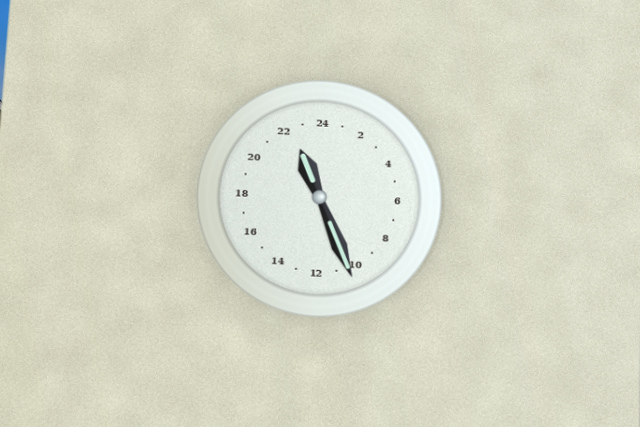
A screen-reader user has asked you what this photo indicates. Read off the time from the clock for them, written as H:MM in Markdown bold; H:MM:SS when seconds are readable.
**22:26**
